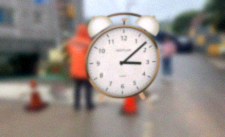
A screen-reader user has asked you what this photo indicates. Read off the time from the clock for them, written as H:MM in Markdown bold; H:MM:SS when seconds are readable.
**3:08**
